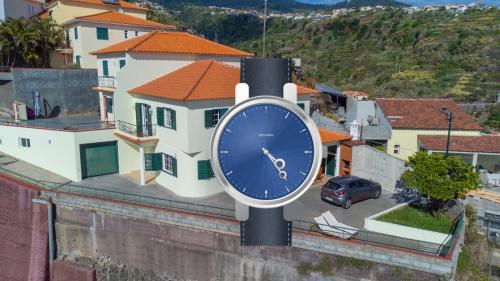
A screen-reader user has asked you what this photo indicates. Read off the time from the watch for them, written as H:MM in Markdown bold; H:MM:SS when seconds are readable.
**4:24**
